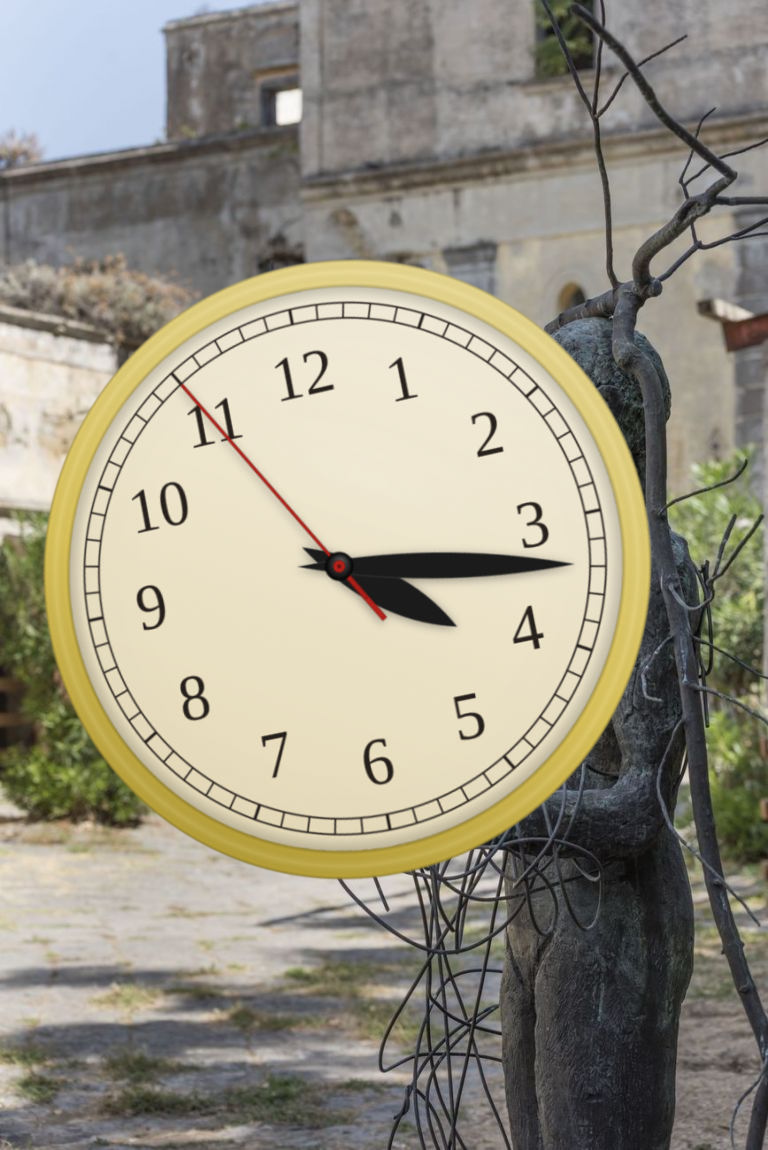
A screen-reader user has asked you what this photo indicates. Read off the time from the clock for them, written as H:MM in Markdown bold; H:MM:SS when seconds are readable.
**4:16:55**
